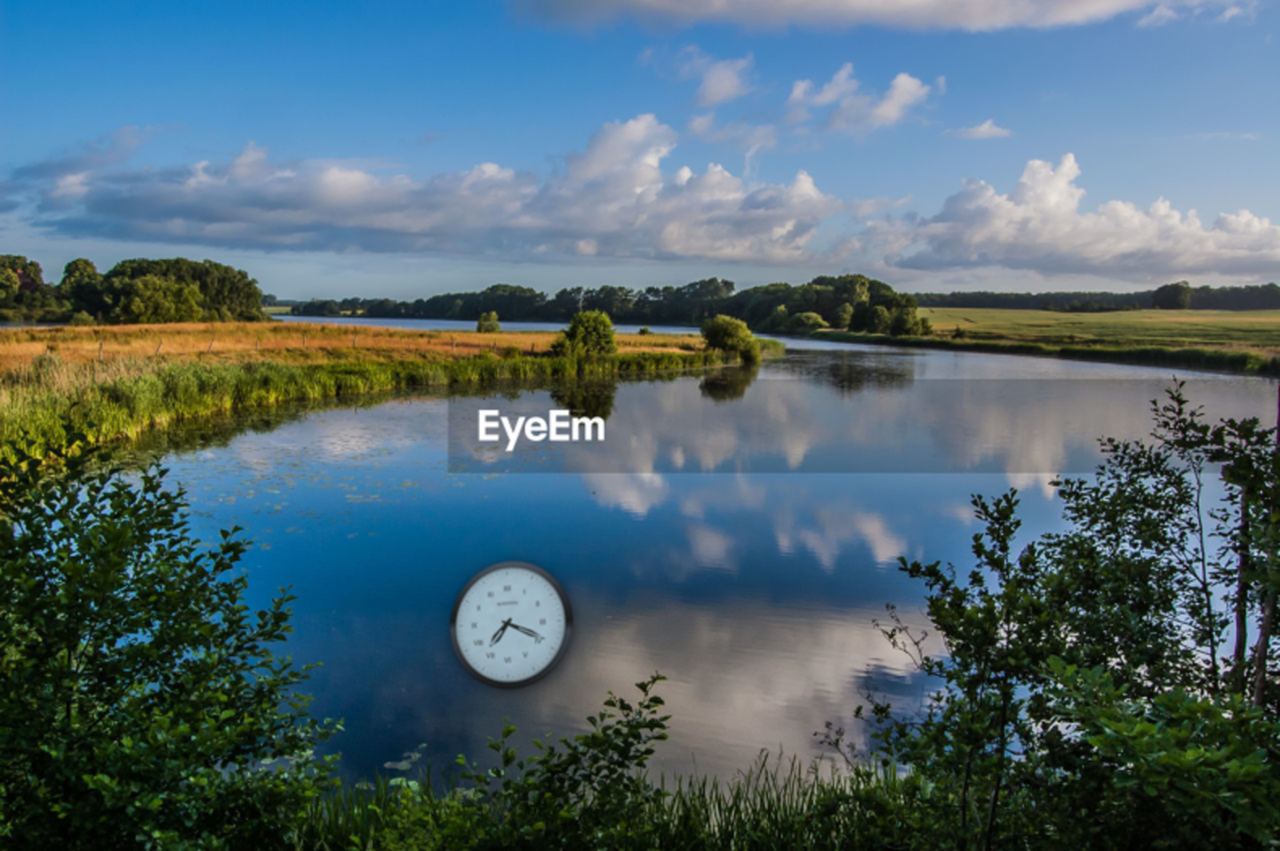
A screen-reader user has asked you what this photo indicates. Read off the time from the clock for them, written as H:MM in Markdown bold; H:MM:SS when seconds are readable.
**7:19**
